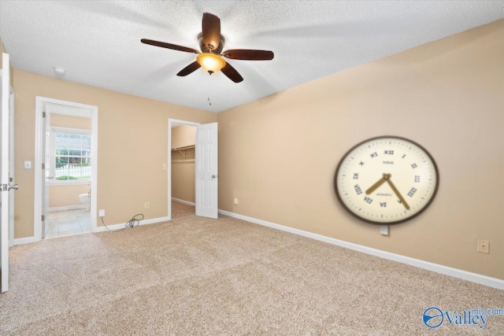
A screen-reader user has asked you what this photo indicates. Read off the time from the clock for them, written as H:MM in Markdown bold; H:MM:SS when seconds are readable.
**7:24**
